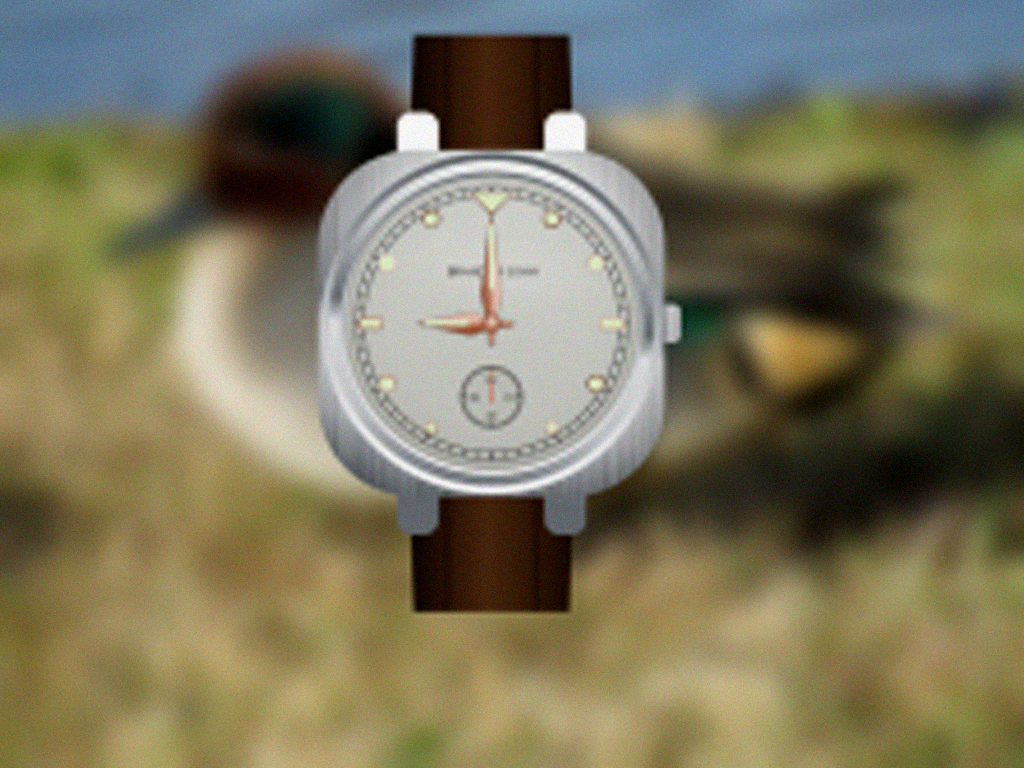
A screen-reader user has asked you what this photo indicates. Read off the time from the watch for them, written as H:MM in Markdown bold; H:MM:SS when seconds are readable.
**9:00**
